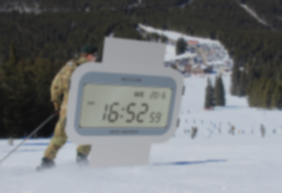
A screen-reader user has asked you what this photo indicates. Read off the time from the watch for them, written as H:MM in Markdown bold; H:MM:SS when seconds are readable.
**16:52**
